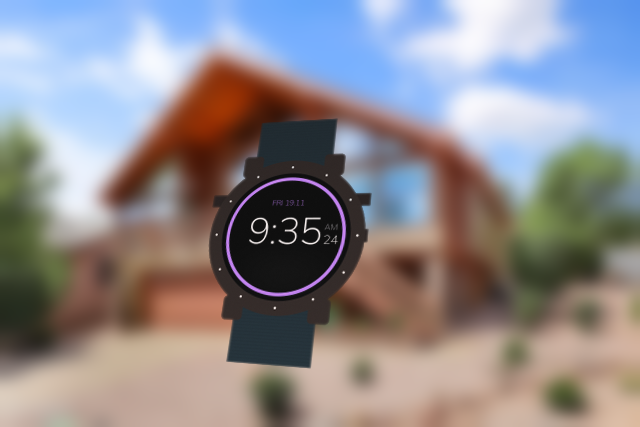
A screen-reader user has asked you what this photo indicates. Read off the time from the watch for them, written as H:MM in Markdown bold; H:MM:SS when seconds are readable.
**9:35:24**
